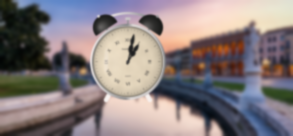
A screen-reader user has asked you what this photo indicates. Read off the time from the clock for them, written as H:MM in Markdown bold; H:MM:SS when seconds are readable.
**1:02**
